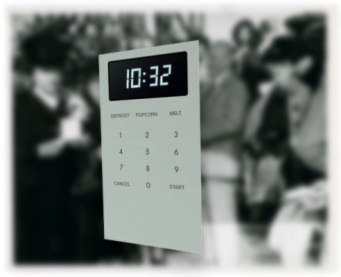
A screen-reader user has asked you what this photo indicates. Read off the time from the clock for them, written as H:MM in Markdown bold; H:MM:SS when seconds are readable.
**10:32**
